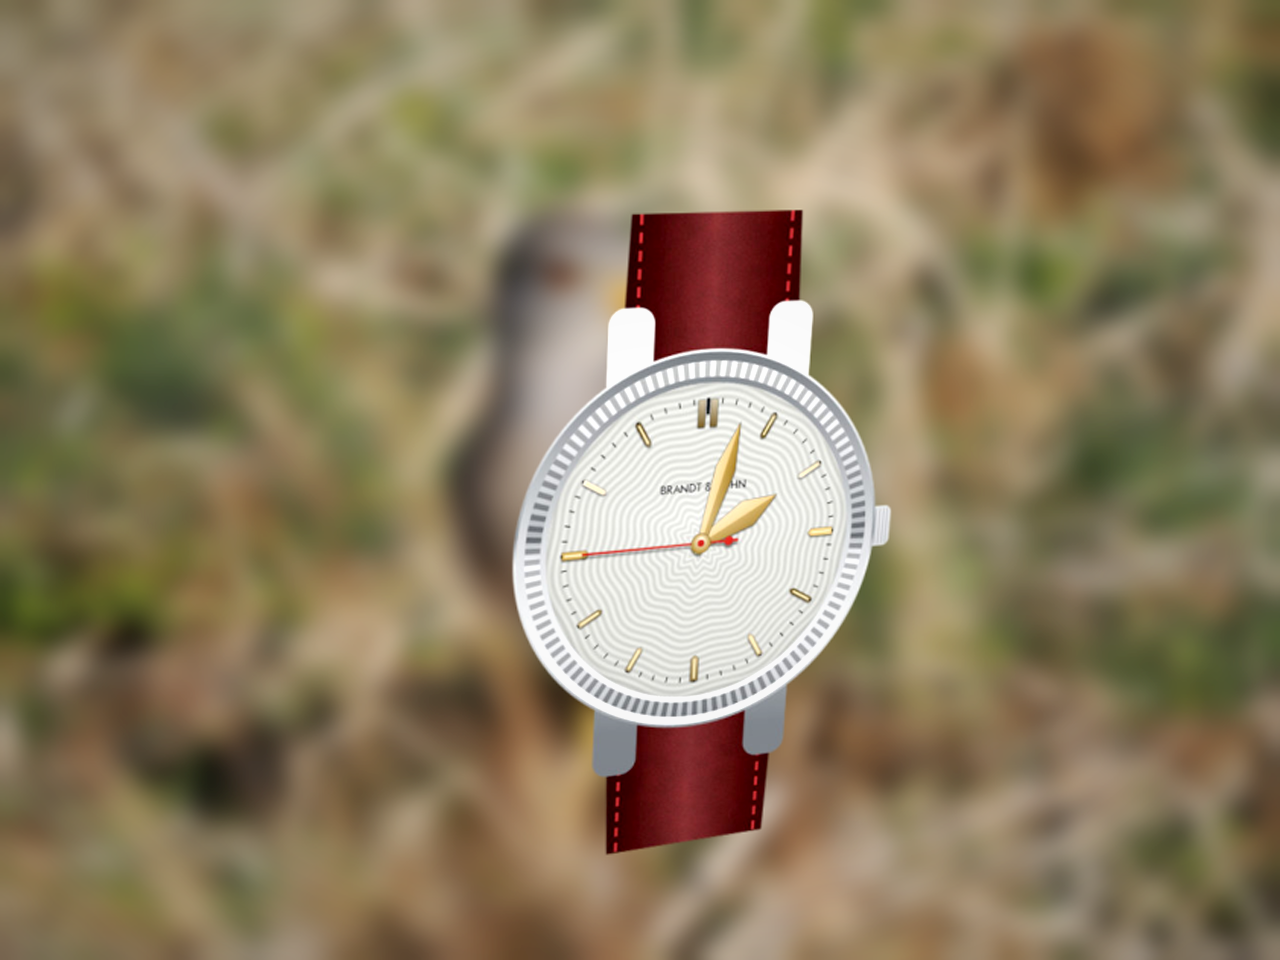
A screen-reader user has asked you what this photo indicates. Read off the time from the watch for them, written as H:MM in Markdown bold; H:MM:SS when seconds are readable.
**2:02:45**
